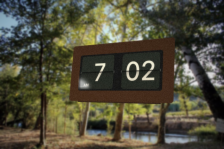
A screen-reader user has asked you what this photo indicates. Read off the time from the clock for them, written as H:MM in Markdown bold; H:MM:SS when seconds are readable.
**7:02**
